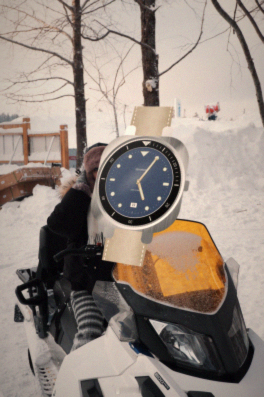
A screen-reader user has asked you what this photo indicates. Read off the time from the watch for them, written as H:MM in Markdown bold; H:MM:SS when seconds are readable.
**5:05**
